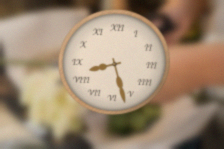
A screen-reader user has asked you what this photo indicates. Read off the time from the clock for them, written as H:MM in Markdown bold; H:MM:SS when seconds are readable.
**8:27**
